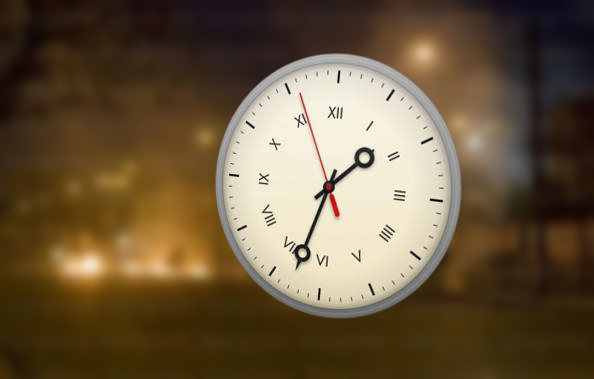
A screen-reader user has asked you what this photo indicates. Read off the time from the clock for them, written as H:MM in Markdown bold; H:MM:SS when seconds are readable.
**1:32:56**
